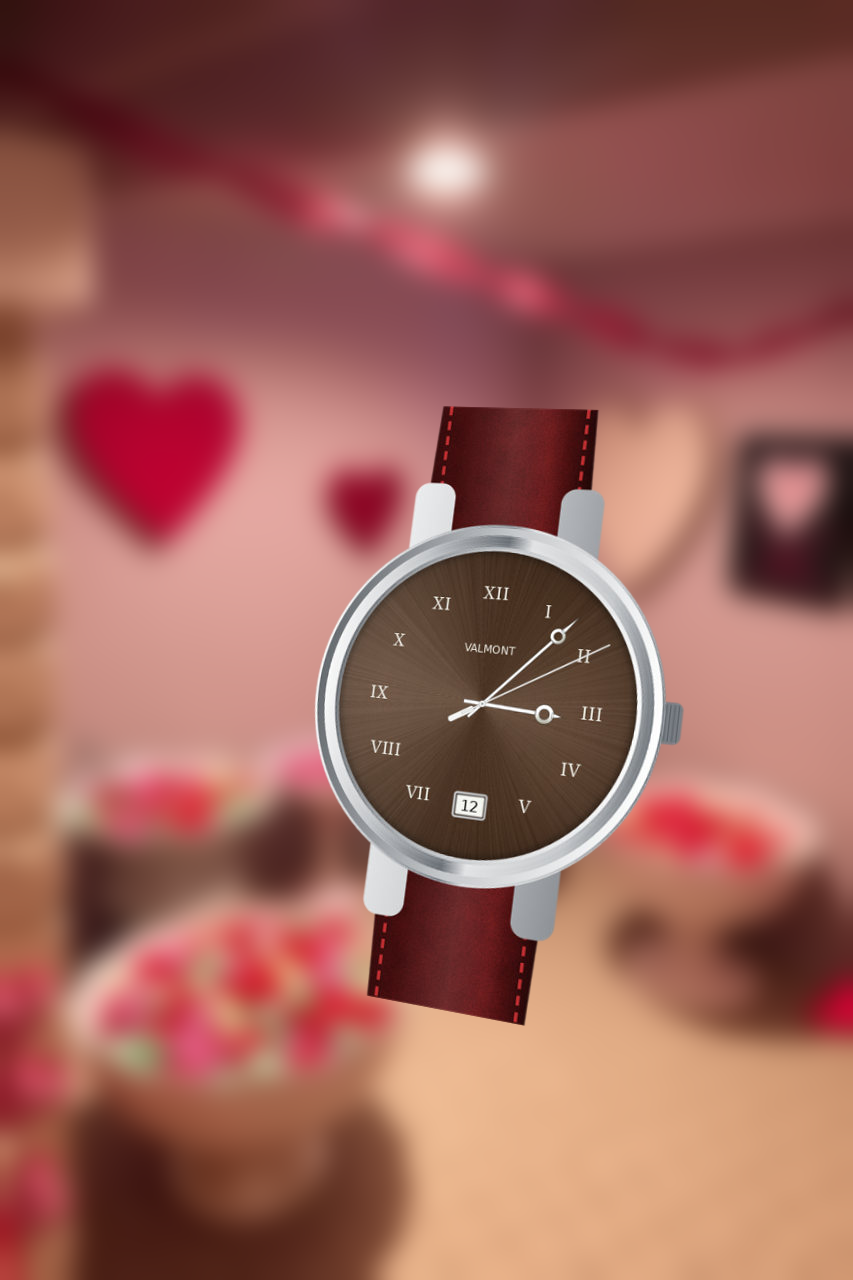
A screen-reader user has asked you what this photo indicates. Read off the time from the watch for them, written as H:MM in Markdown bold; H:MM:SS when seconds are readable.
**3:07:10**
